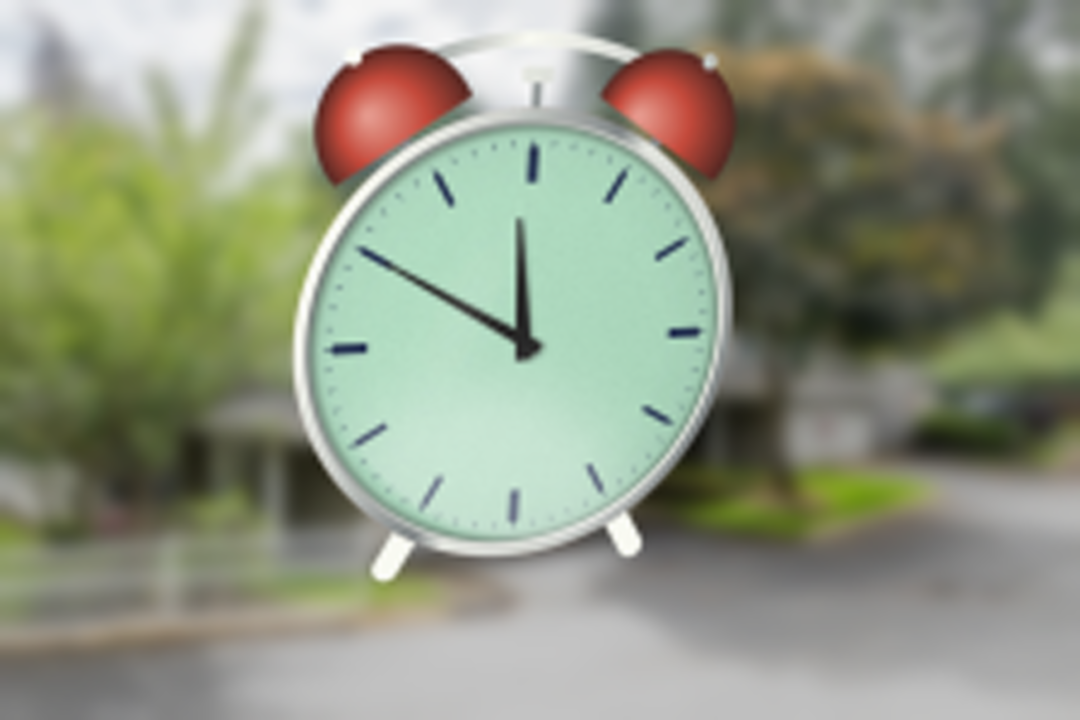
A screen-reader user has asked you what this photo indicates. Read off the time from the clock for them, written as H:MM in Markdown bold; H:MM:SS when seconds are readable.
**11:50**
